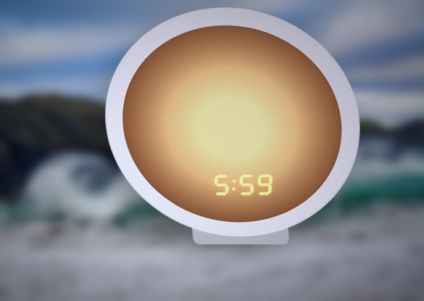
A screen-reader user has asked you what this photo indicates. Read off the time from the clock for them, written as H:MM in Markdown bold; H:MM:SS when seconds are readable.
**5:59**
